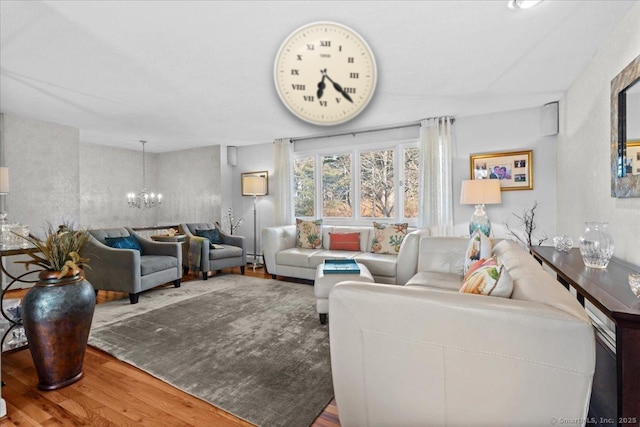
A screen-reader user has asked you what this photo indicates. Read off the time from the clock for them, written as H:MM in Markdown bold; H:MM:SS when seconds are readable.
**6:22**
